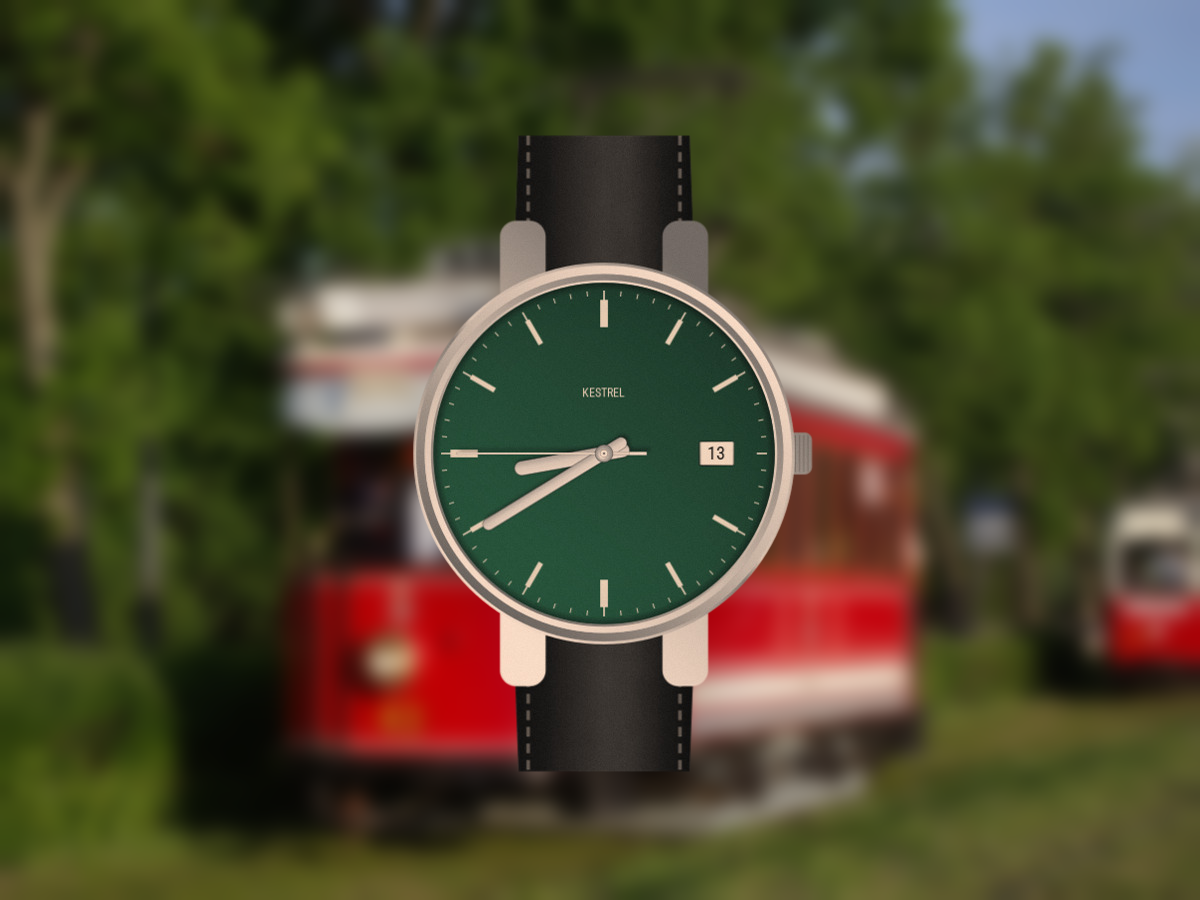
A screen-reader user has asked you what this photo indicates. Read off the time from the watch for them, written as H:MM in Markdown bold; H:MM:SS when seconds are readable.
**8:39:45**
